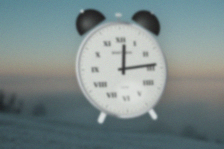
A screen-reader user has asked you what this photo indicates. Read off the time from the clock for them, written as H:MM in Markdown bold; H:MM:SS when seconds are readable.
**12:14**
